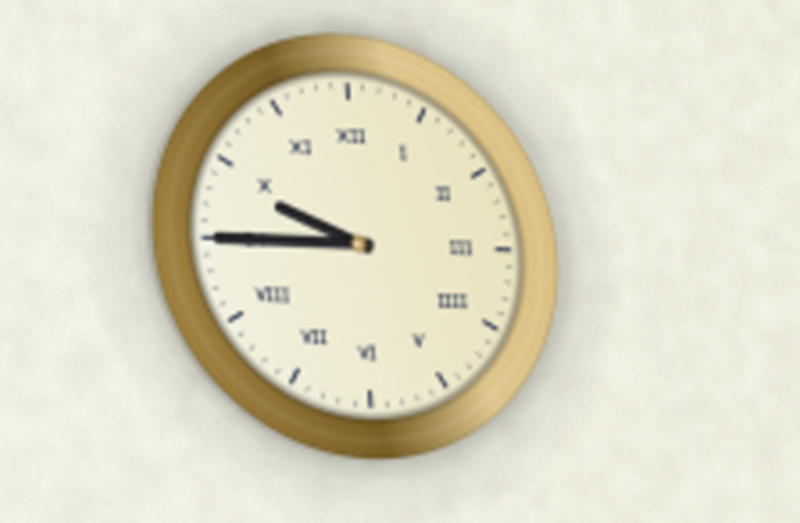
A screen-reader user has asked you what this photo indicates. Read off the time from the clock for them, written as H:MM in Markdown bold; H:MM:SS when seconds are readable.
**9:45**
